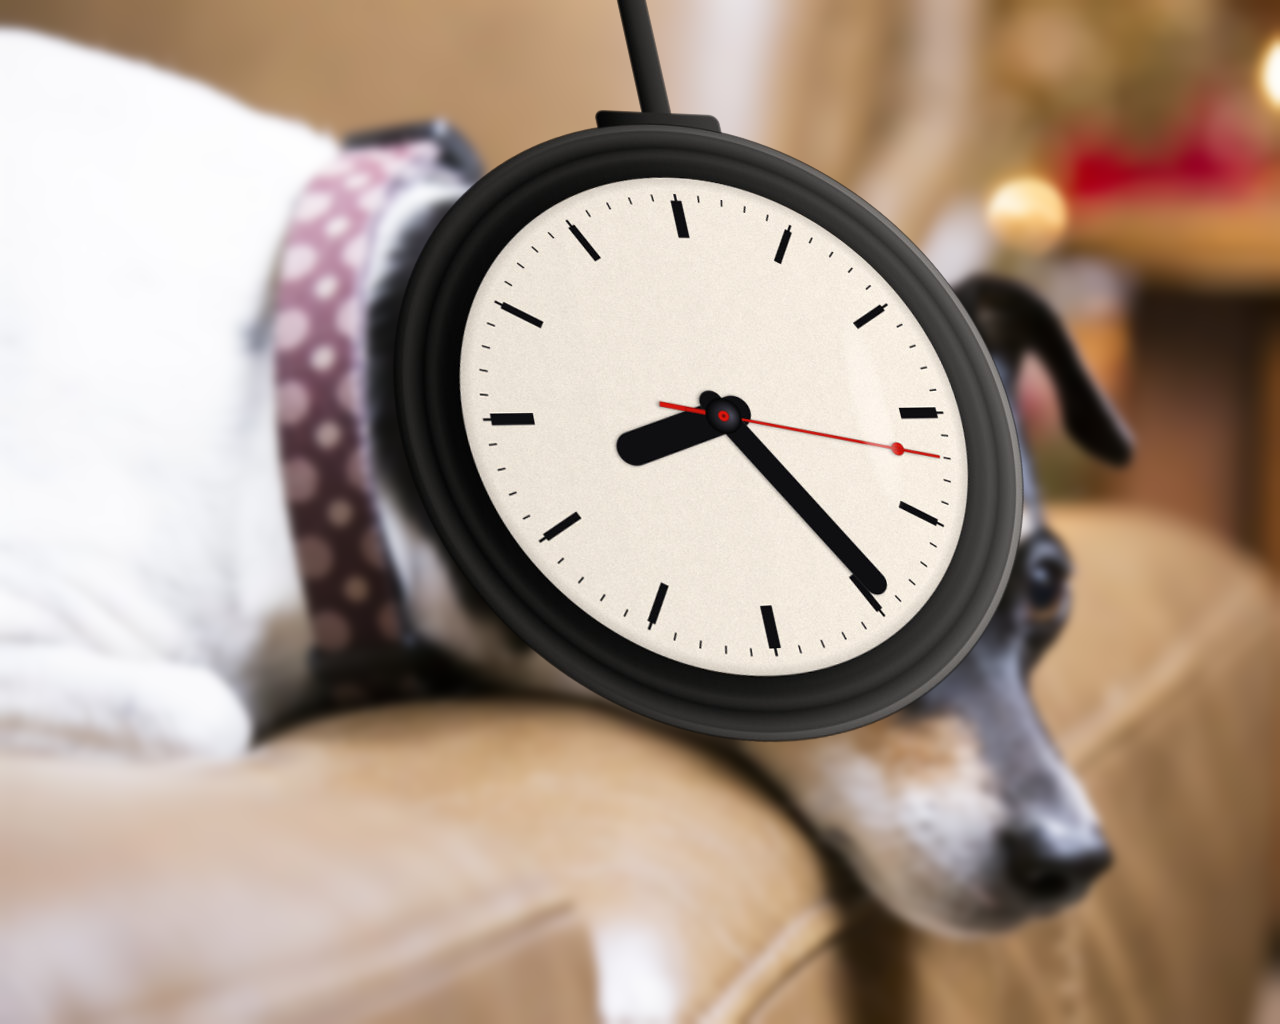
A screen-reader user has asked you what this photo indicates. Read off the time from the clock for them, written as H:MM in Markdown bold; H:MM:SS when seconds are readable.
**8:24:17**
